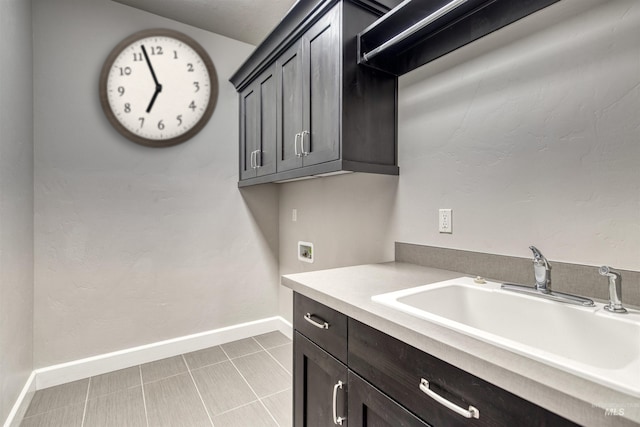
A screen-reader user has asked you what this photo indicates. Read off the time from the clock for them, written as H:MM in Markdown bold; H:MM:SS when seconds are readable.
**6:57**
